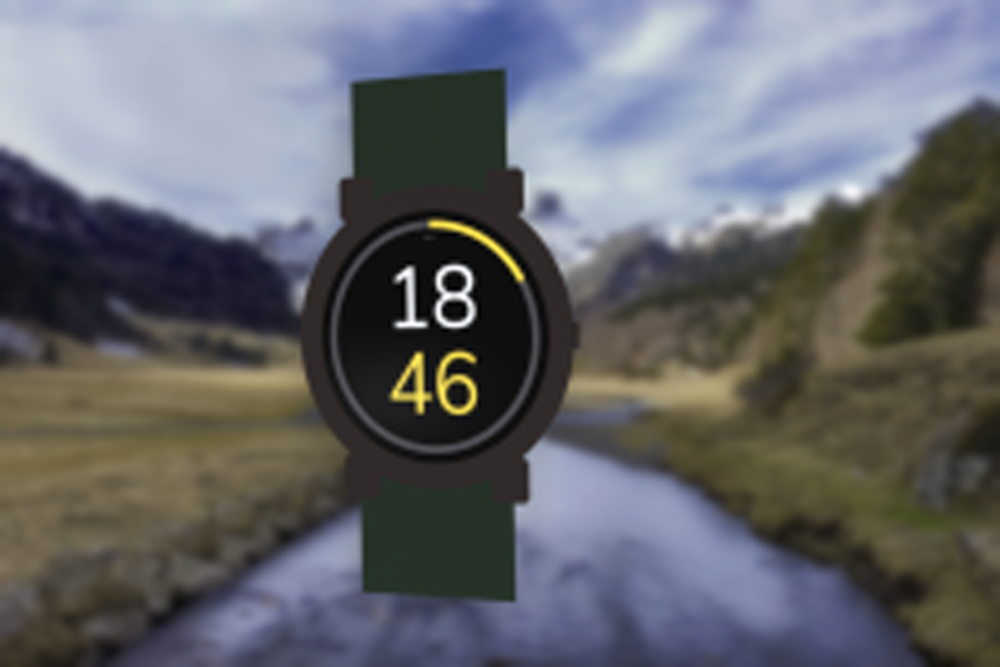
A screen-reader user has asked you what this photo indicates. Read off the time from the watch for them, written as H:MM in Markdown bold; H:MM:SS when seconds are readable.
**18:46**
